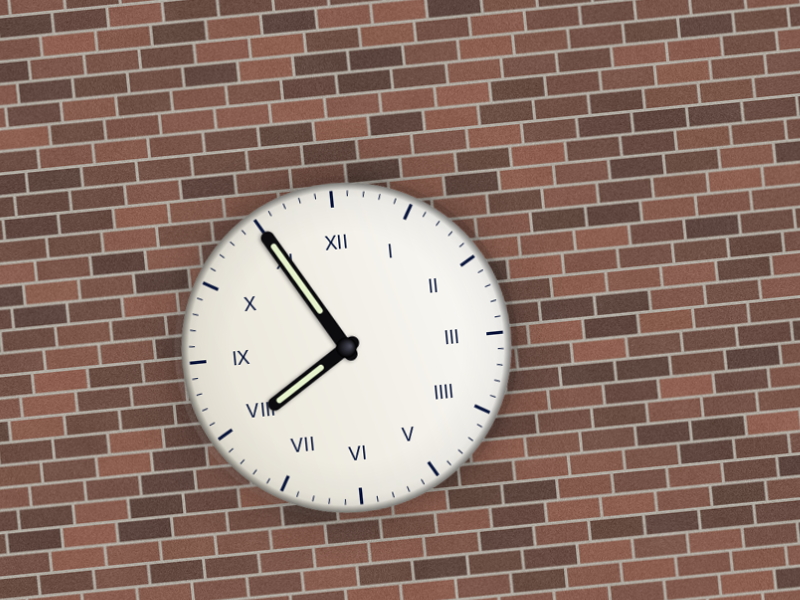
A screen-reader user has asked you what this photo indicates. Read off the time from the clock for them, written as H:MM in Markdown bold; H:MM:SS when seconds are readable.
**7:55**
